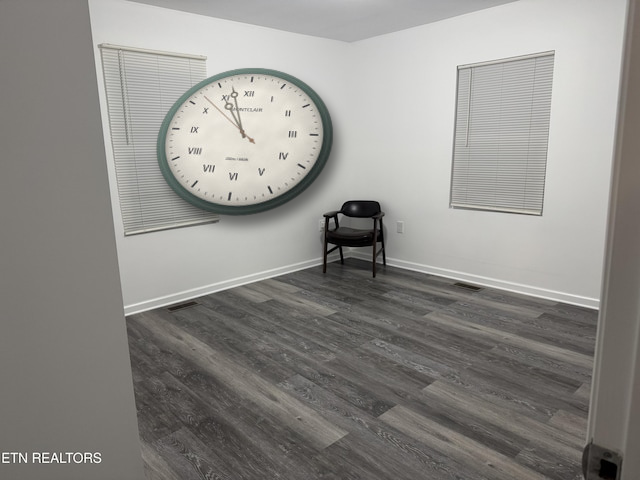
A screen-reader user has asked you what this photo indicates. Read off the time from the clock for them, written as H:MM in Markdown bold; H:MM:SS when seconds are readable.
**10:56:52**
